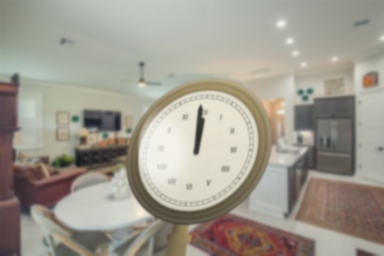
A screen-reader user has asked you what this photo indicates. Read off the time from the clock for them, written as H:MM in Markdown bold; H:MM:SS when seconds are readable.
**11:59**
